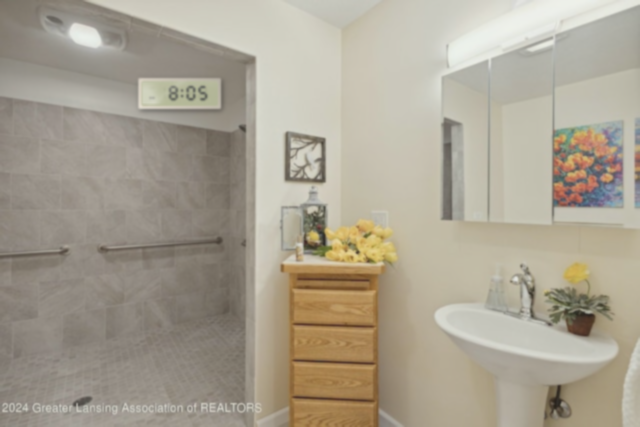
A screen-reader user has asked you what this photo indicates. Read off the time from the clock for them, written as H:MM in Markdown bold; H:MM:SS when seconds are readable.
**8:05**
